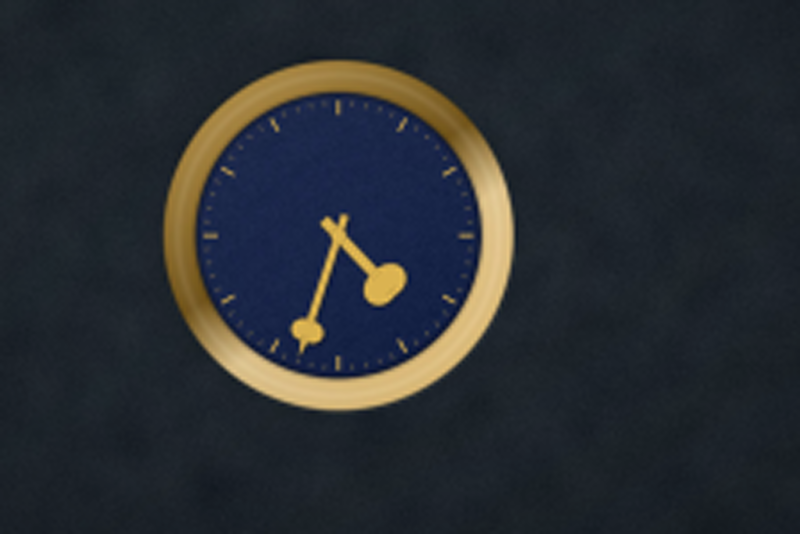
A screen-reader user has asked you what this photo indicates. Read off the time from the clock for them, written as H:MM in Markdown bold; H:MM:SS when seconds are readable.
**4:33**
